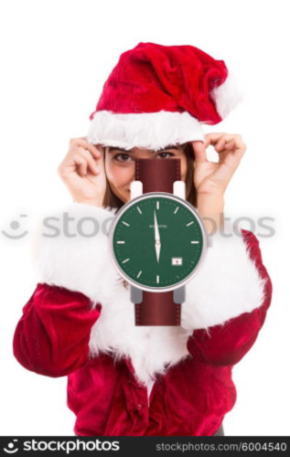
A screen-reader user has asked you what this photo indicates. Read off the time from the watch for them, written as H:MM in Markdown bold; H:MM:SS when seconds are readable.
**5:59**
